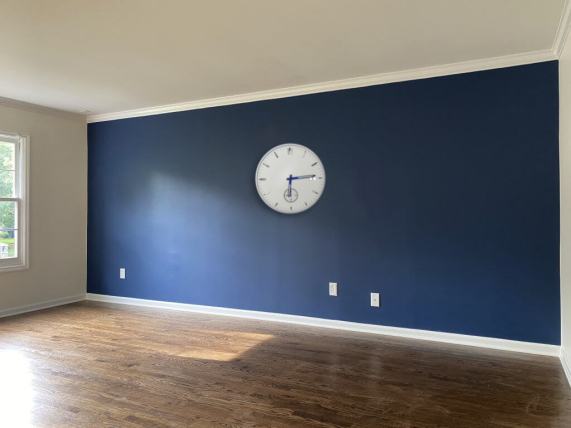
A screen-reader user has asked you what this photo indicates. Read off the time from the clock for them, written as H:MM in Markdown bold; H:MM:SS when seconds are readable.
**6:14**
